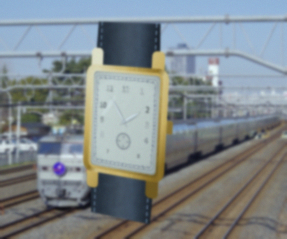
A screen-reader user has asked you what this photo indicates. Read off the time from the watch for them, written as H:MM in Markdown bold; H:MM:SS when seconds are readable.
**1:54**
